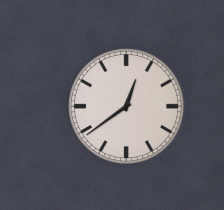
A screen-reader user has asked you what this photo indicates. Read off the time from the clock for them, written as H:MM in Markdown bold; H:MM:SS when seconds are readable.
**12:39**
